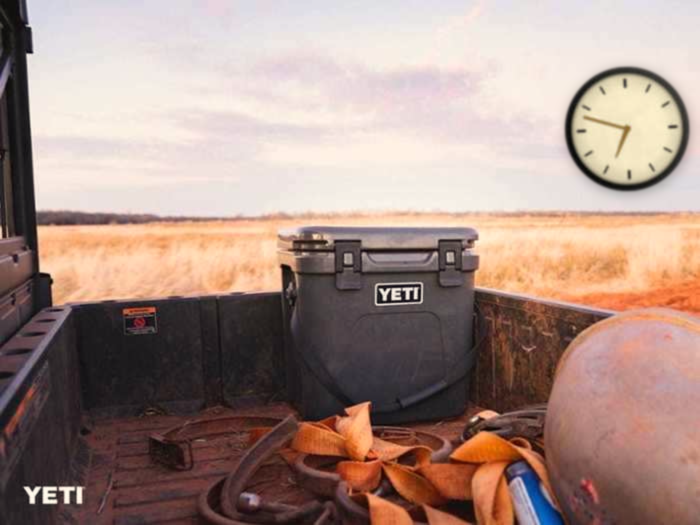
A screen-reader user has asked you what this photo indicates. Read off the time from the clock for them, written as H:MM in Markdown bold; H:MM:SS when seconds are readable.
**6:48**
